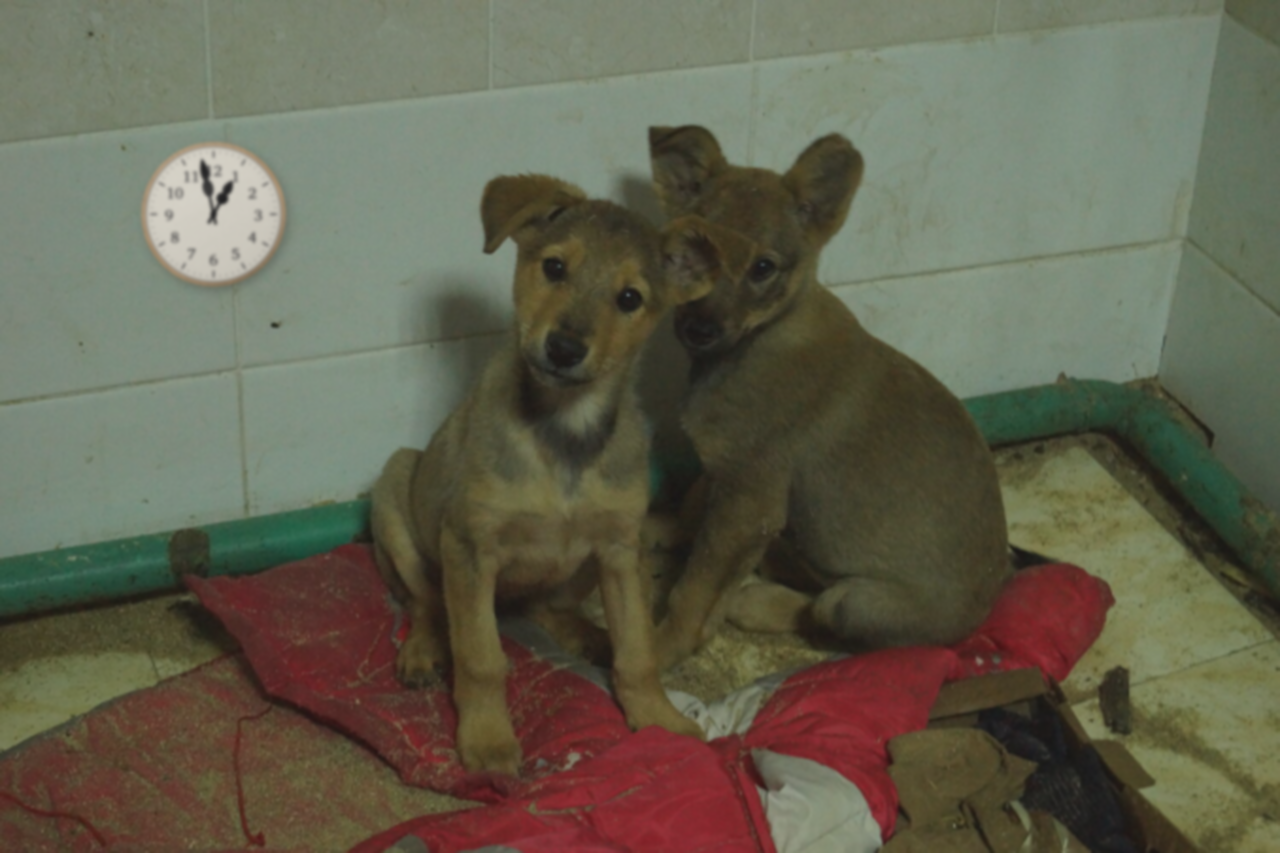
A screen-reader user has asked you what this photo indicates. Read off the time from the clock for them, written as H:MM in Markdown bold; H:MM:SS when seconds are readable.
**12:58**
